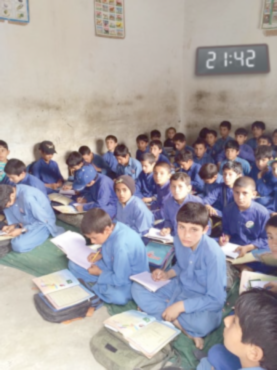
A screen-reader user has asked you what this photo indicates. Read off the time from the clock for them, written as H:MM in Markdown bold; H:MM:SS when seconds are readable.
**21:42**
